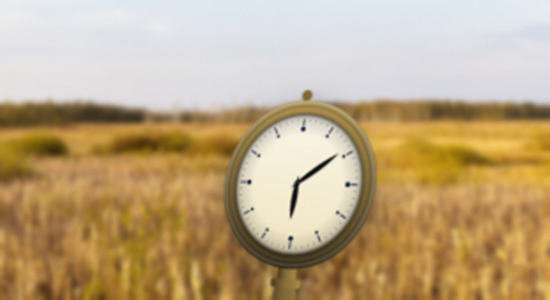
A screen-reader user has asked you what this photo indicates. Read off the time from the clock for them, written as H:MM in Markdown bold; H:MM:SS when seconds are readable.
**6:09**
